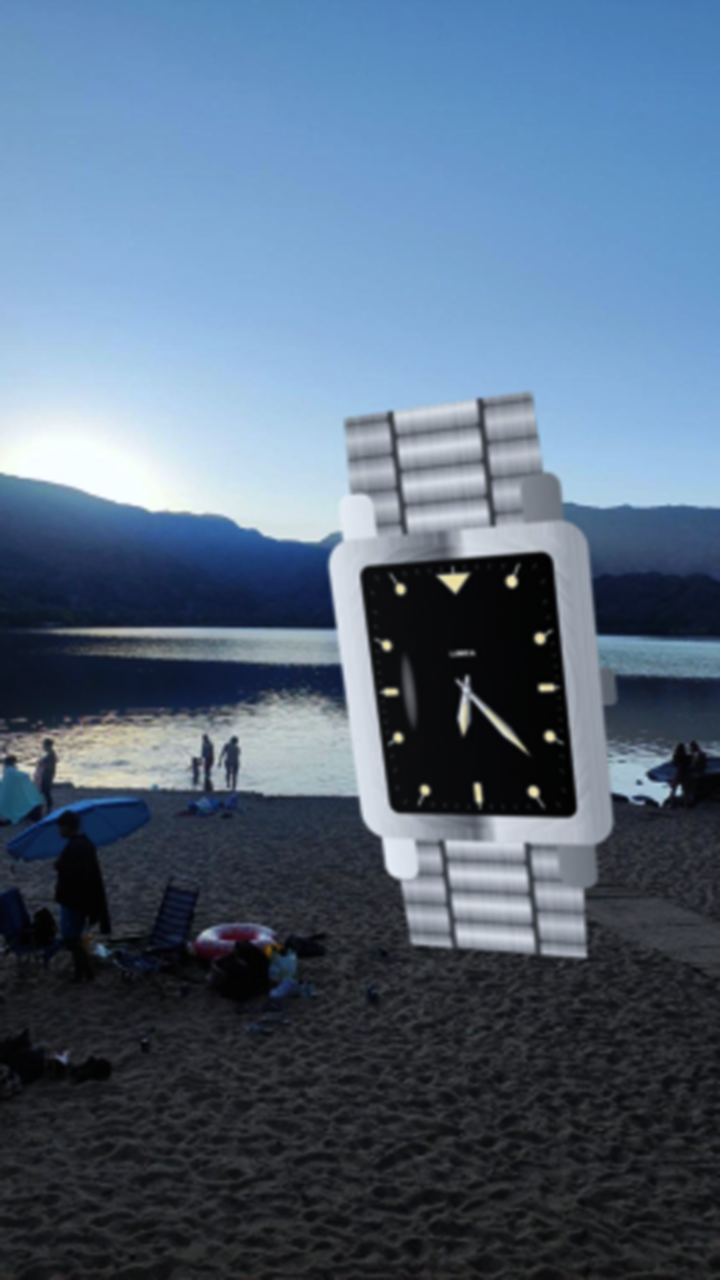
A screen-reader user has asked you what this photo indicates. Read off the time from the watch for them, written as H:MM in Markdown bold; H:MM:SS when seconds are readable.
**6:23**
